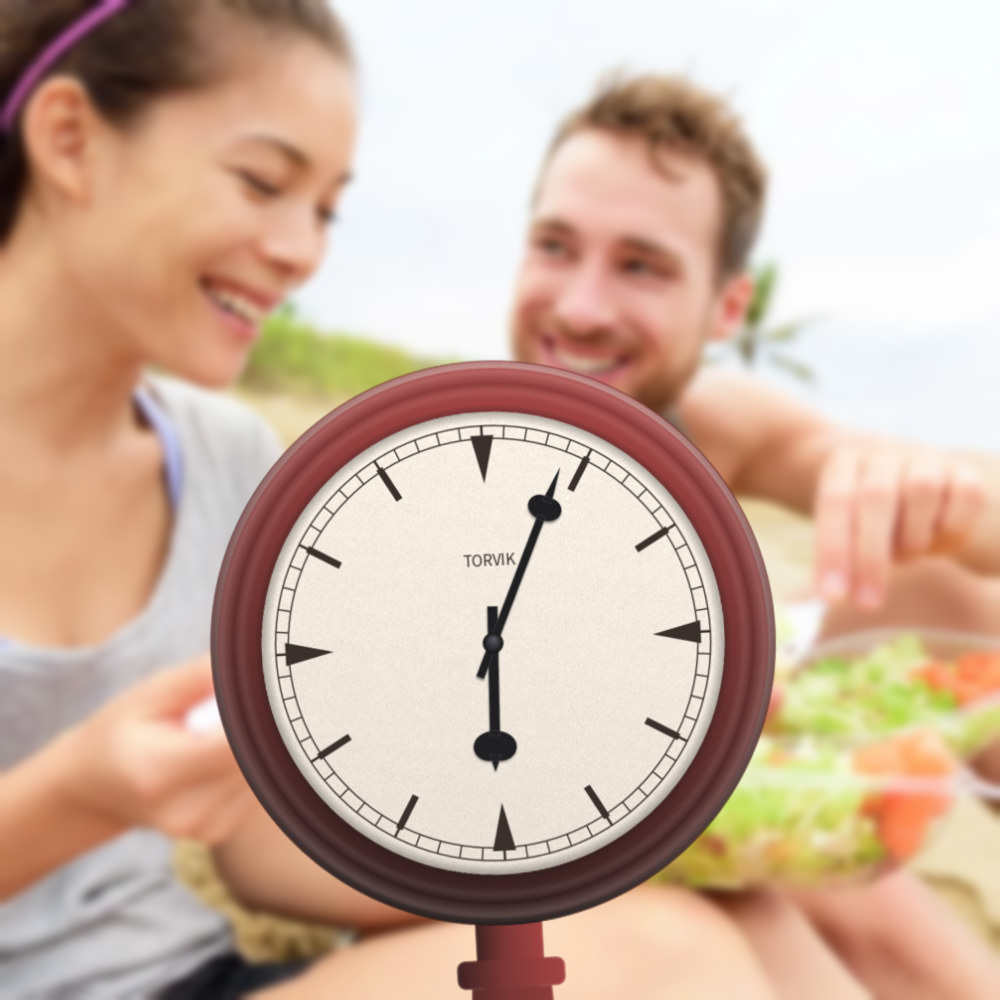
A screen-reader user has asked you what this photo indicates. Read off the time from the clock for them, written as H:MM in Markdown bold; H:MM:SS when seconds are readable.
**6:04**
